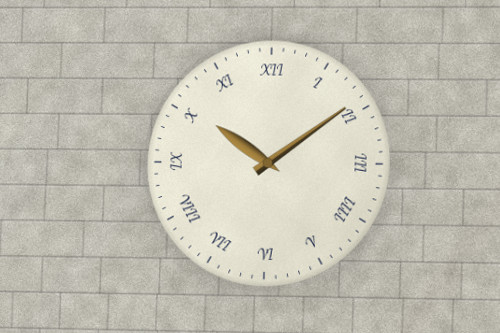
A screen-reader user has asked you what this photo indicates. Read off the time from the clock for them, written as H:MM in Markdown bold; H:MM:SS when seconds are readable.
**10:09**
